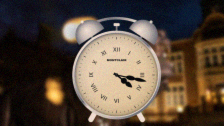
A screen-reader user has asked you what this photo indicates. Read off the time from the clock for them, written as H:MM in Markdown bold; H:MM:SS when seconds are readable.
**4:17**
